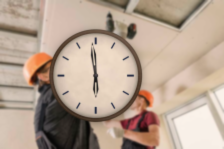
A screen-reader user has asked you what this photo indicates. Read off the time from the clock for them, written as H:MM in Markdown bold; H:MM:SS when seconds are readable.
**5:59**
